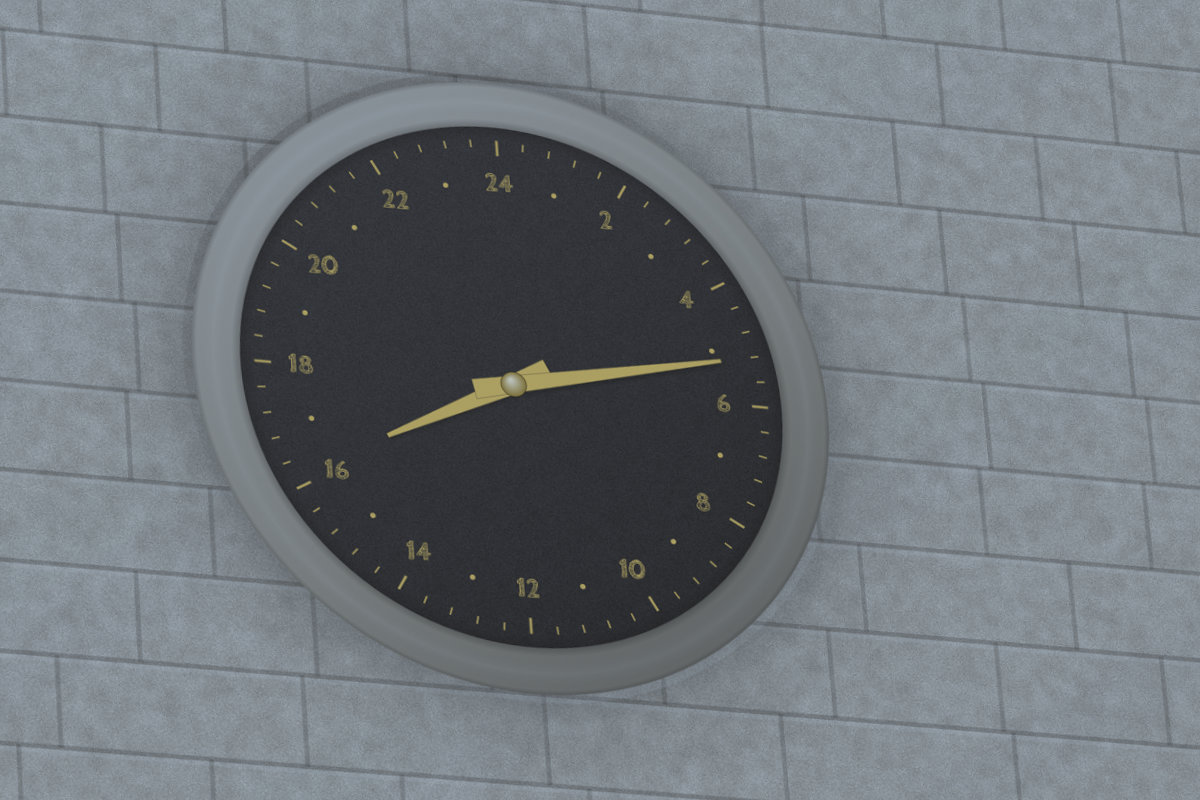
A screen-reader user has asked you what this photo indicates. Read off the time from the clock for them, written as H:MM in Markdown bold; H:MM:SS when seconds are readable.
**16:13**
